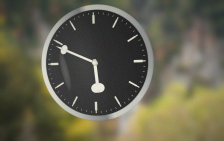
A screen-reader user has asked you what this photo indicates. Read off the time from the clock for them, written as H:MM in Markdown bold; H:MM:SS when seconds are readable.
**5:49**
